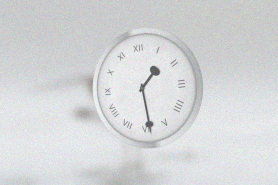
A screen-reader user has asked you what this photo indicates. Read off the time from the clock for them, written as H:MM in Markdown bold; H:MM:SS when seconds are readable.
**1:29**
